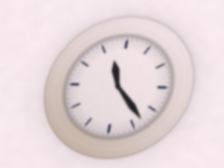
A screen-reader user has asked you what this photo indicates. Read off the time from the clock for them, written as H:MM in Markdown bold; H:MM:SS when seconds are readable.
**11:23**
